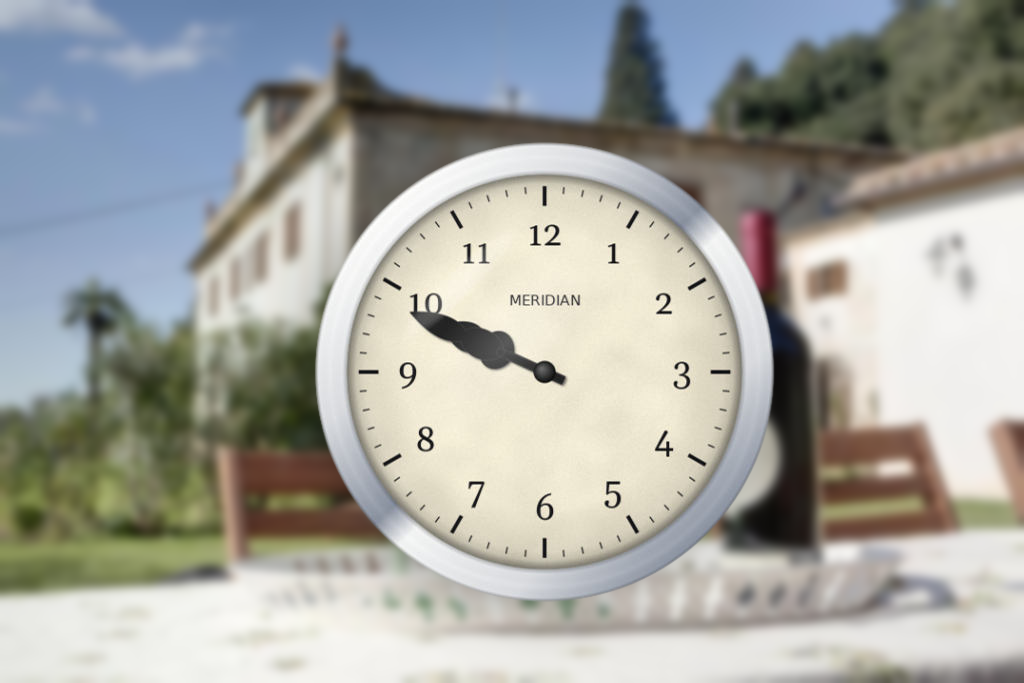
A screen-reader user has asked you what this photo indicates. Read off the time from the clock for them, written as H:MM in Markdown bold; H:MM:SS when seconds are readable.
**9:49**
